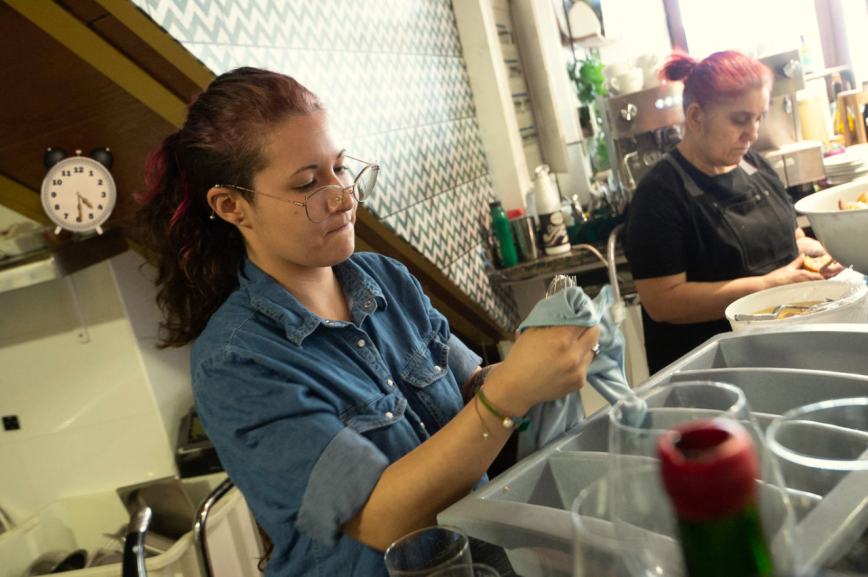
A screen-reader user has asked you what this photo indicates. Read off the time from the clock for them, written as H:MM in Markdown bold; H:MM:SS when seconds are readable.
**4:29**
